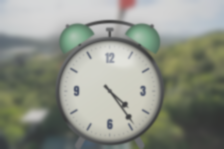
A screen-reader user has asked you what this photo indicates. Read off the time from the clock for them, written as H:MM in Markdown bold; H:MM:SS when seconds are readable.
**4:24**
